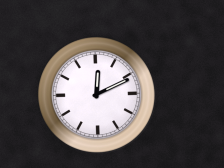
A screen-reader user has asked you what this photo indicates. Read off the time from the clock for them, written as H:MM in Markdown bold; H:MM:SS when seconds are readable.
**12:11**
